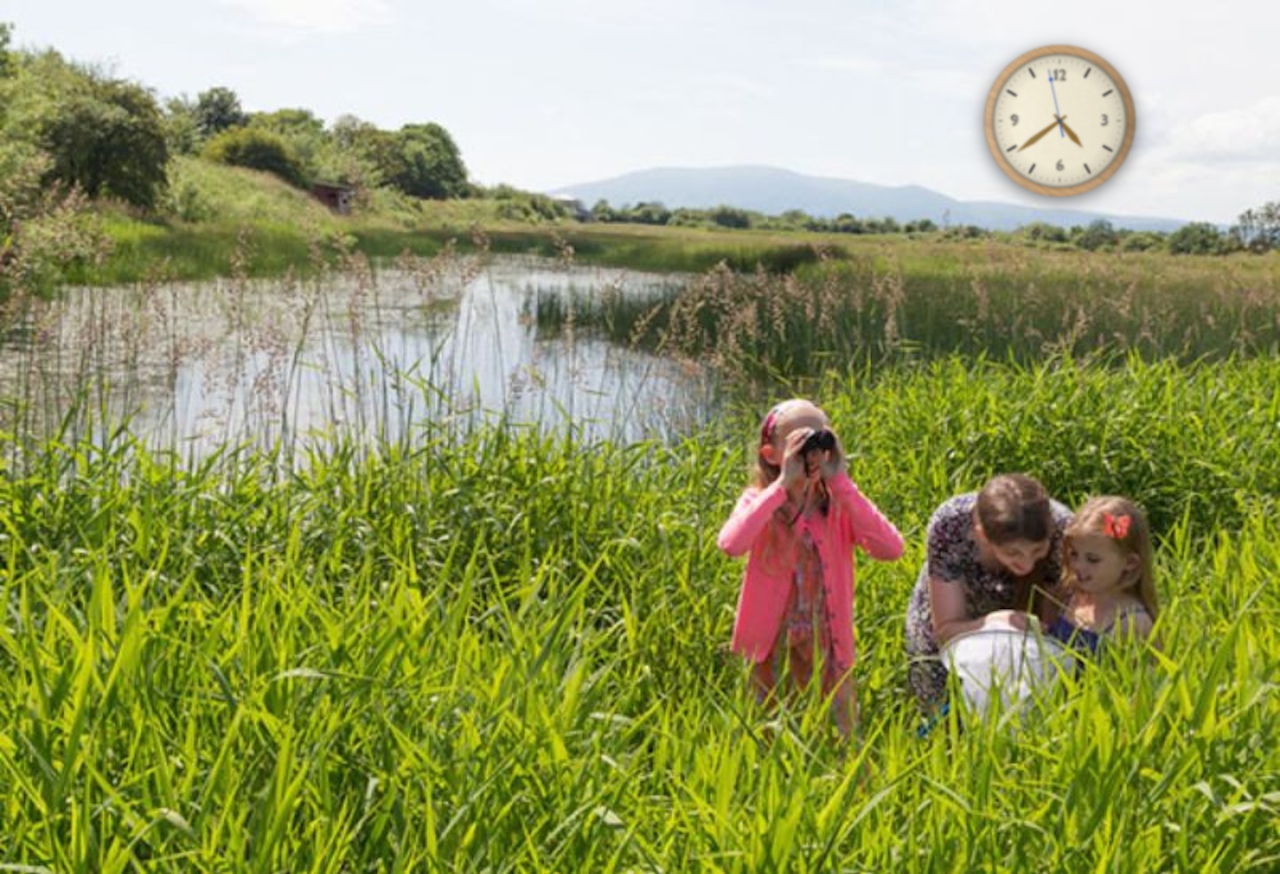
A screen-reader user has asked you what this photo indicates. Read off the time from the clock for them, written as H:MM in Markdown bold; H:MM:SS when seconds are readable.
**4:38:58**
